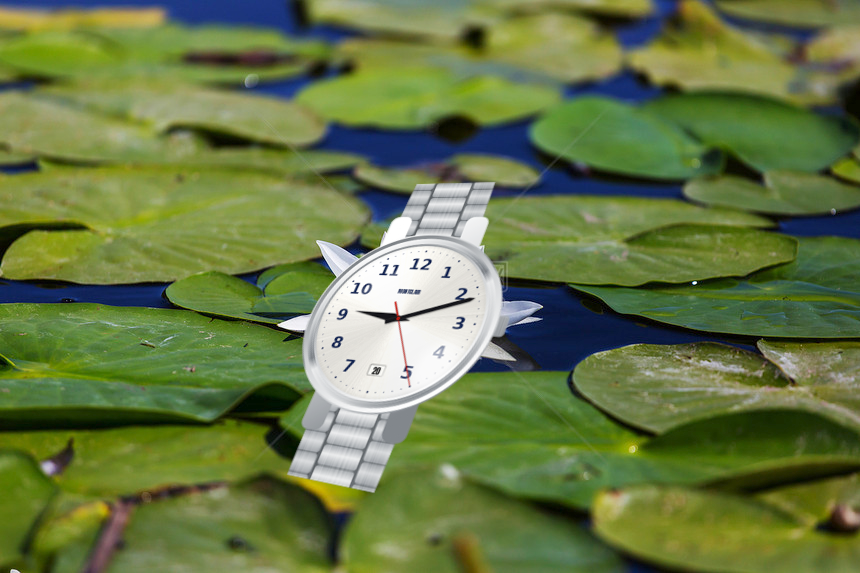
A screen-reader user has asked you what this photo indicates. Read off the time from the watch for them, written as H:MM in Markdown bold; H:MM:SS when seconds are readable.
**9:11:25**
